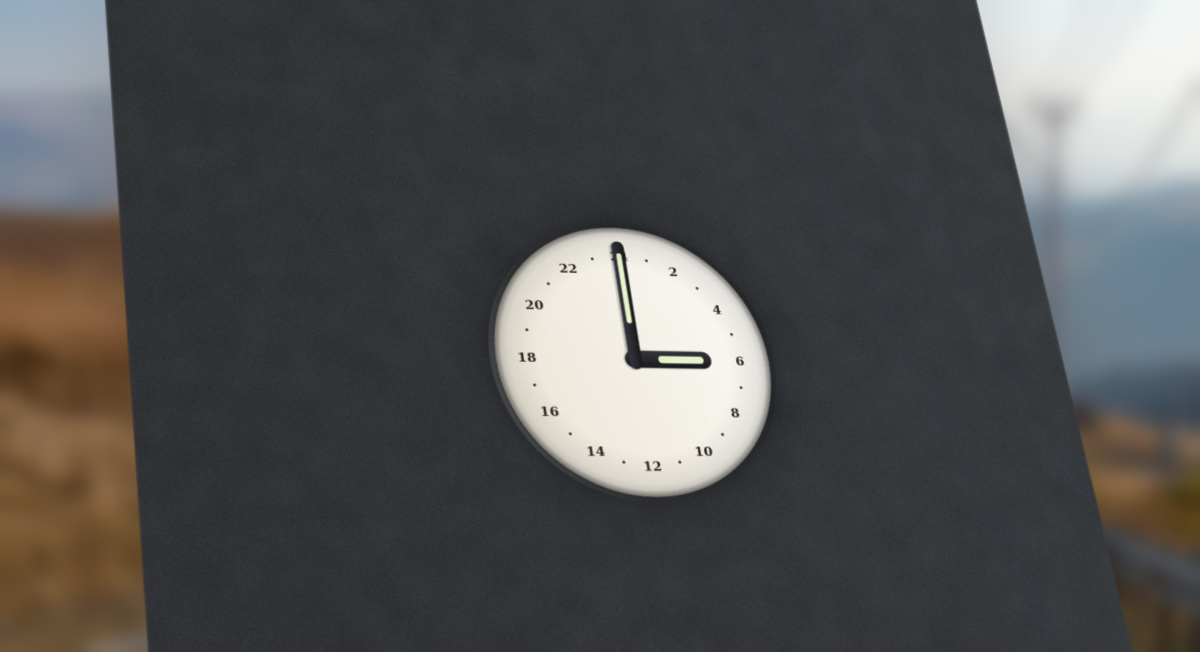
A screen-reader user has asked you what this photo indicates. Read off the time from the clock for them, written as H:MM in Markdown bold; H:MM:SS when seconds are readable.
**6:00**
